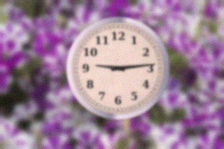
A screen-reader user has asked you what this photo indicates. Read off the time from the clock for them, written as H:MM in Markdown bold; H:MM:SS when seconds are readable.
**9:14**
